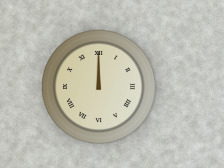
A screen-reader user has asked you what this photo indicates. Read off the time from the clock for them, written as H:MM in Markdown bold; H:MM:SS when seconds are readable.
**12:00**
